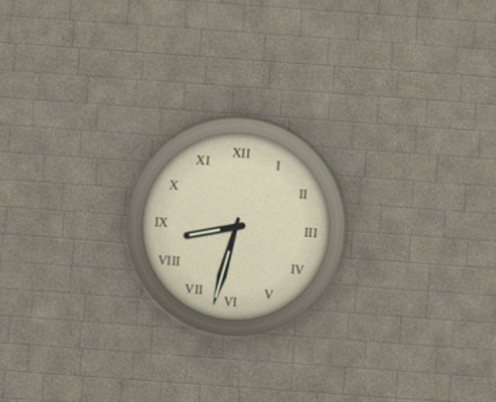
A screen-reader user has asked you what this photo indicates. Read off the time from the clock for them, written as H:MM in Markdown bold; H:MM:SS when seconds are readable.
**8:32**
